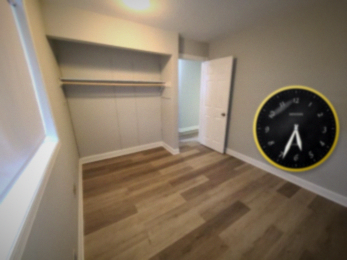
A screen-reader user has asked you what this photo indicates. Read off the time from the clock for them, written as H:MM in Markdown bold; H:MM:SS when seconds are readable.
**5:34**
